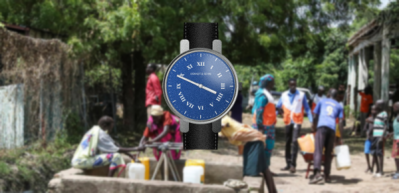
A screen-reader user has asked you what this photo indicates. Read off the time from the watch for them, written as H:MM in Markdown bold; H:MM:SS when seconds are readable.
**3:49**
